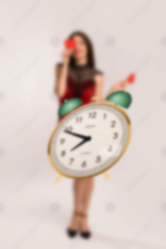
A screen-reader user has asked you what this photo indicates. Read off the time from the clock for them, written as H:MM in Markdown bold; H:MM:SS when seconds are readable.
**7:49**
